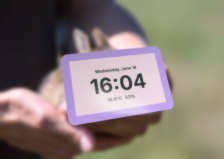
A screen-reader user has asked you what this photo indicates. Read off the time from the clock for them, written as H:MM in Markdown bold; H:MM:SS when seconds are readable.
**16:04**
